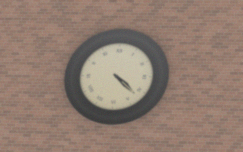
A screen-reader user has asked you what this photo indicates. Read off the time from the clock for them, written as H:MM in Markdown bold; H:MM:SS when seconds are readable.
**4:22**
